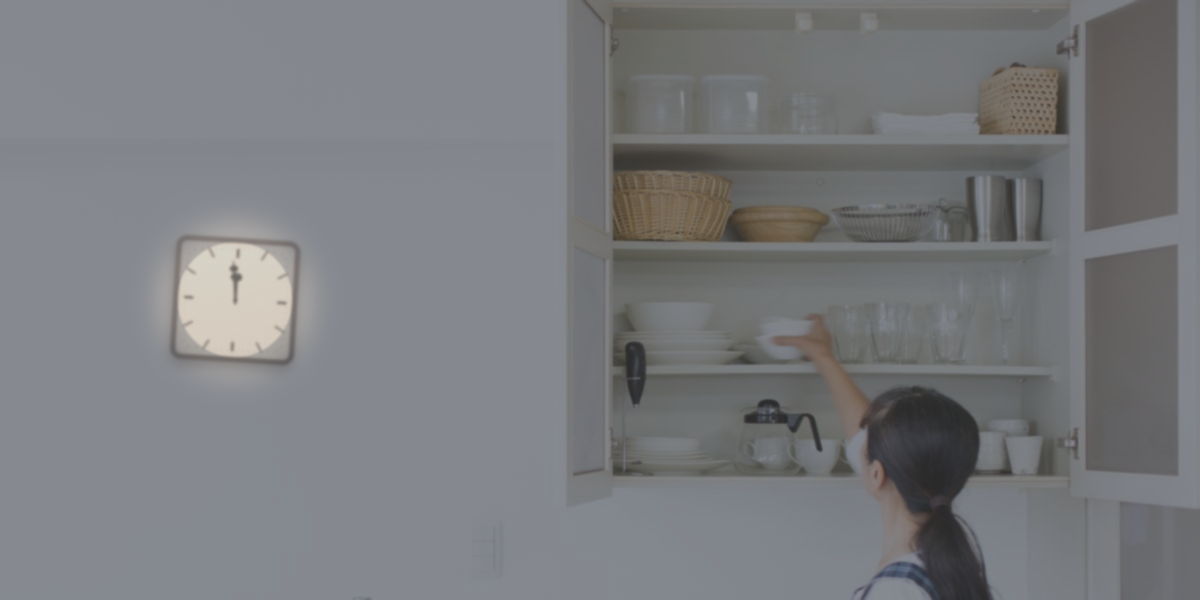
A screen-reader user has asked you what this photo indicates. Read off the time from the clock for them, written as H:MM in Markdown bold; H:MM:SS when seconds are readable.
**11:59**
